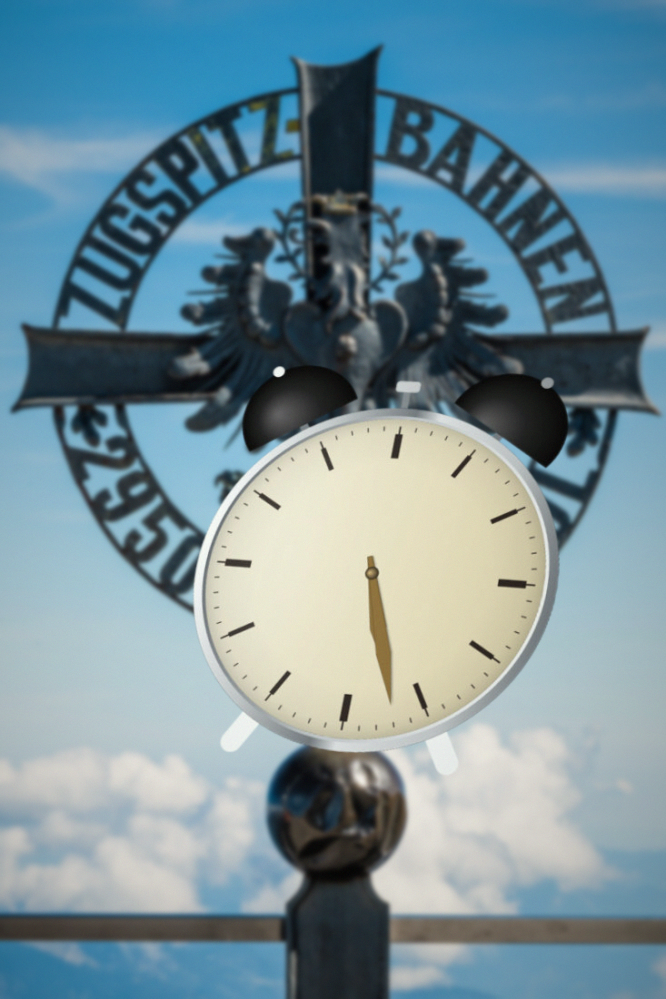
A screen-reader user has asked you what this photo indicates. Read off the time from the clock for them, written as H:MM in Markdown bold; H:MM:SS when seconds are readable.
**5:27**
